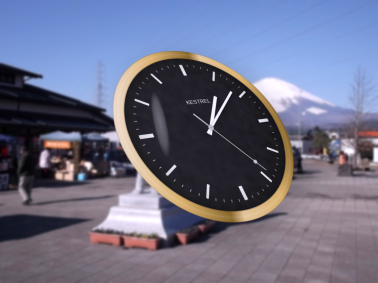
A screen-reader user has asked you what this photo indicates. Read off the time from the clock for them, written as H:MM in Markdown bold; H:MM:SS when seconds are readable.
**1:08:24**
